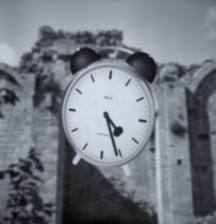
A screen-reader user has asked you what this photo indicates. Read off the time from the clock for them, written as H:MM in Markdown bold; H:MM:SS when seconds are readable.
**4:26**
